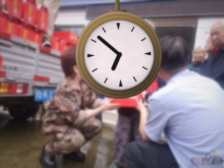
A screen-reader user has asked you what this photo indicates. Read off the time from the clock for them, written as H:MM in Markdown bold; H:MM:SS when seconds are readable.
**6:52**
